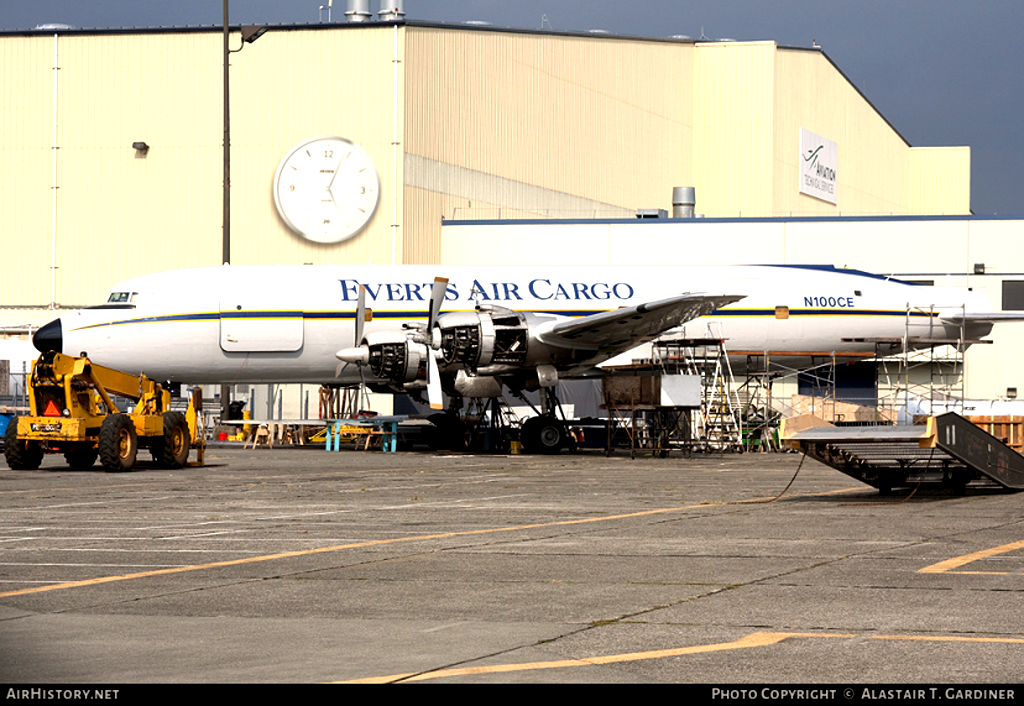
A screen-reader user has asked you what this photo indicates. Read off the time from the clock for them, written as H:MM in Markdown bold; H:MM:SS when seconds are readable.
**5:04**
